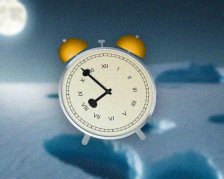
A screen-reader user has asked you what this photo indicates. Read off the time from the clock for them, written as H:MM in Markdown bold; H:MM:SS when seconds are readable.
**7:53**
